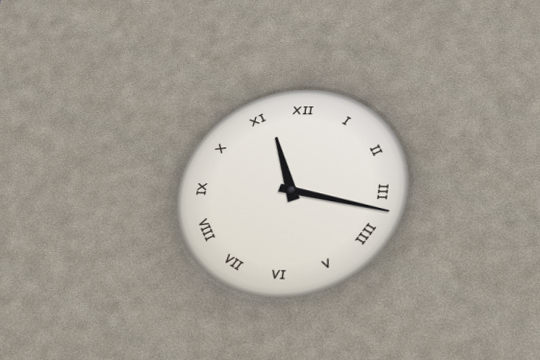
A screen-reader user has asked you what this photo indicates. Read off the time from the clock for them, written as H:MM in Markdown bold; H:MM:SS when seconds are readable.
**11:17**
